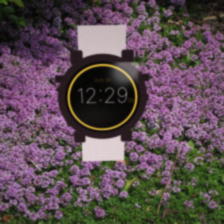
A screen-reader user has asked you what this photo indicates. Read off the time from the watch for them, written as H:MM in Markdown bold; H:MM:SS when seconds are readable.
**12:29**
